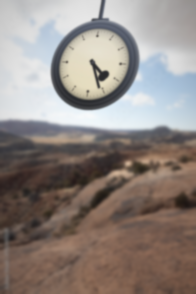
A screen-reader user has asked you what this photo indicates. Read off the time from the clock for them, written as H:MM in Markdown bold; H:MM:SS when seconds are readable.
**4:26**
